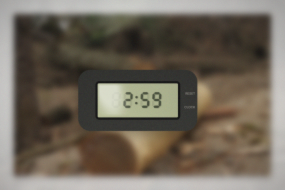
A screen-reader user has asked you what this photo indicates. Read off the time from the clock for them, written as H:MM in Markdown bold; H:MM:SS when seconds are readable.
**2:59**
